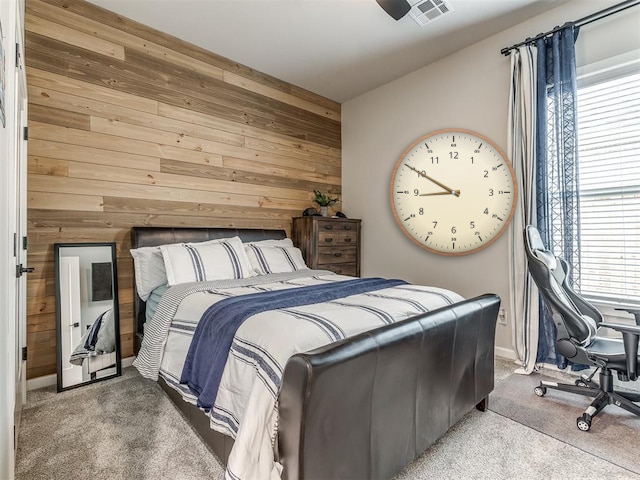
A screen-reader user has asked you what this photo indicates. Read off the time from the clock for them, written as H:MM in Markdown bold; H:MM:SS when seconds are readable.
**8:50**
